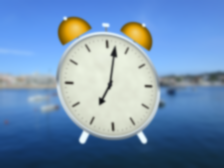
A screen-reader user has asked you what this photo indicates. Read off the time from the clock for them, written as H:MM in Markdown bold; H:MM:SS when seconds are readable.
**7:02**
